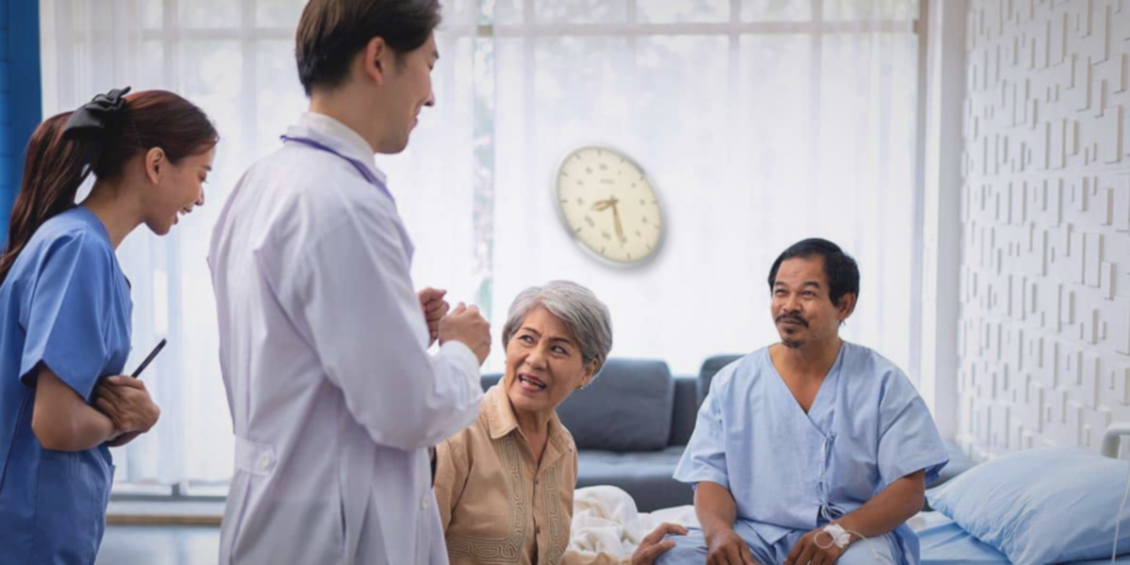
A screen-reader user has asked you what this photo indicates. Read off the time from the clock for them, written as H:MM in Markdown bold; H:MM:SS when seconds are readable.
**8:31**
